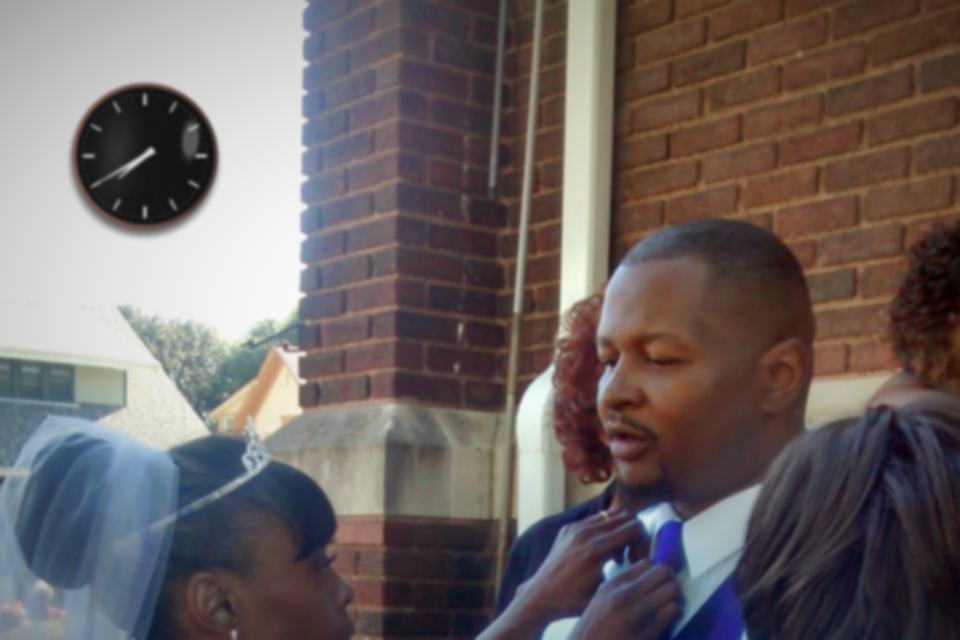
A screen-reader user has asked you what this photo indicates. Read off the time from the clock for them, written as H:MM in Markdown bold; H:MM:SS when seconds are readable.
**7:40**
